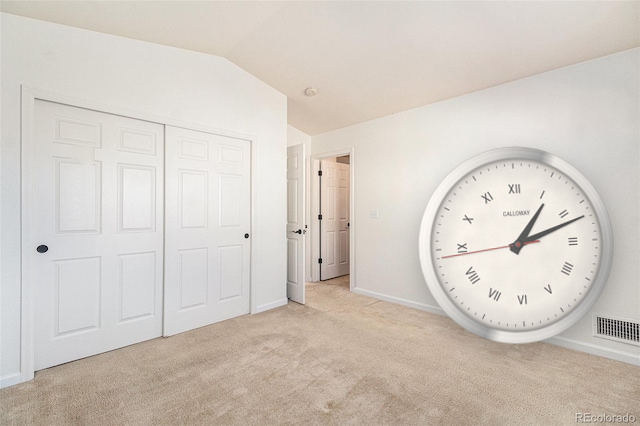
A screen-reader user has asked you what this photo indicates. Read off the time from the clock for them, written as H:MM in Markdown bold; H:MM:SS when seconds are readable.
**1:11:44**
